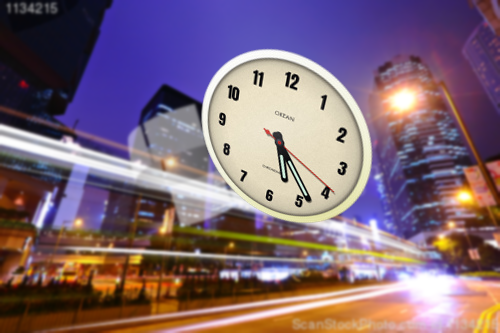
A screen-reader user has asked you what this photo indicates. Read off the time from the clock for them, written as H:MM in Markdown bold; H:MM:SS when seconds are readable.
**5:23:19**
